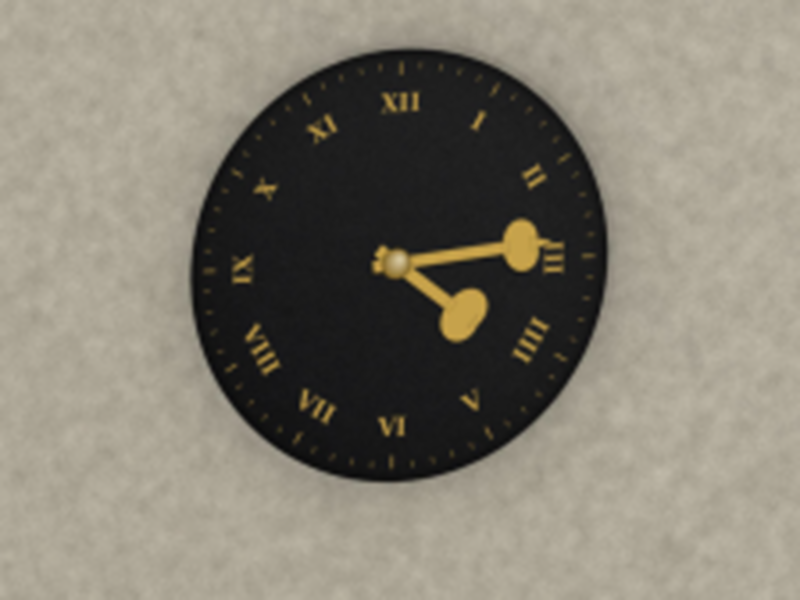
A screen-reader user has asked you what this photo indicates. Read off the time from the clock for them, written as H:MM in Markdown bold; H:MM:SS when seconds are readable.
**4:14**
